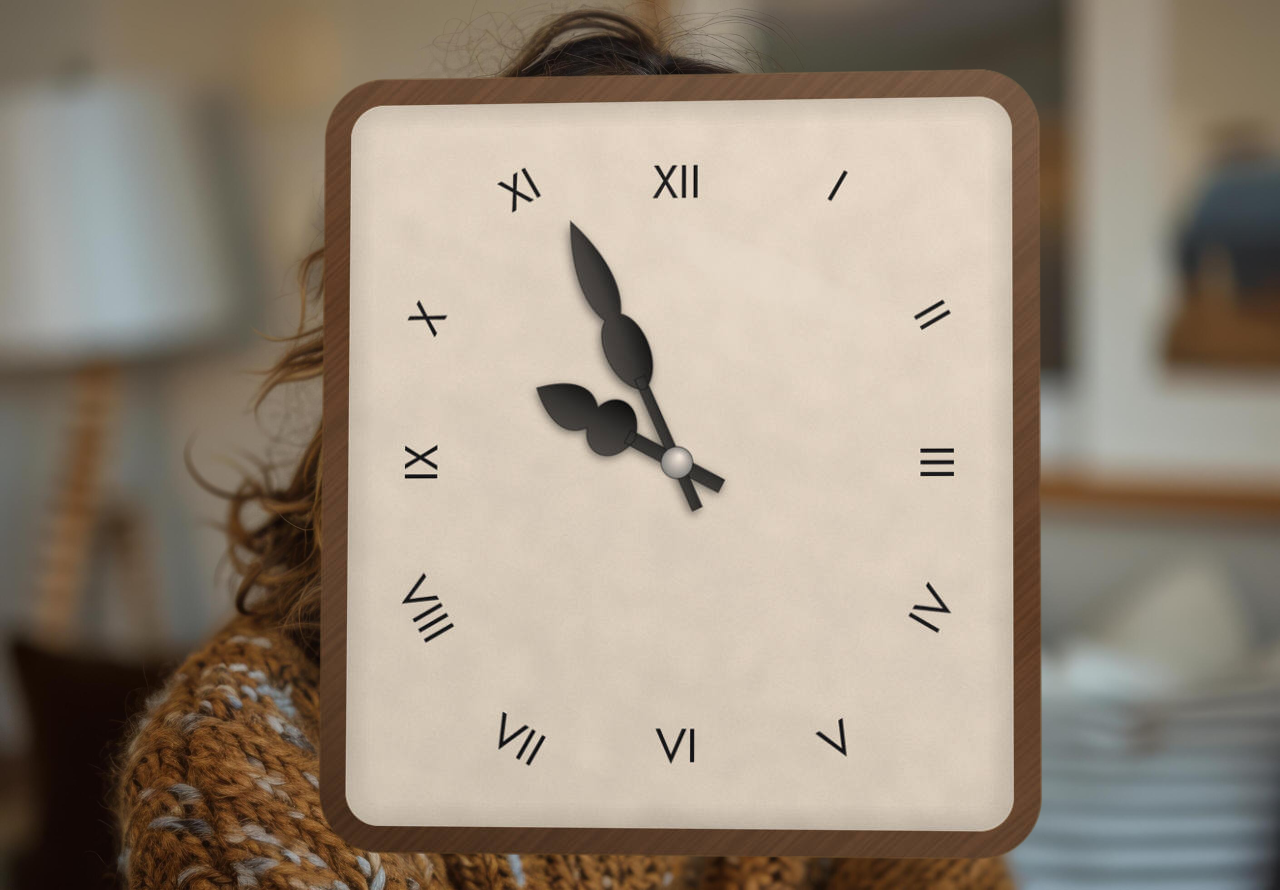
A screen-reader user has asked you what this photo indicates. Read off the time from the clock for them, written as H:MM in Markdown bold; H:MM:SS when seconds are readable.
**9:56**
